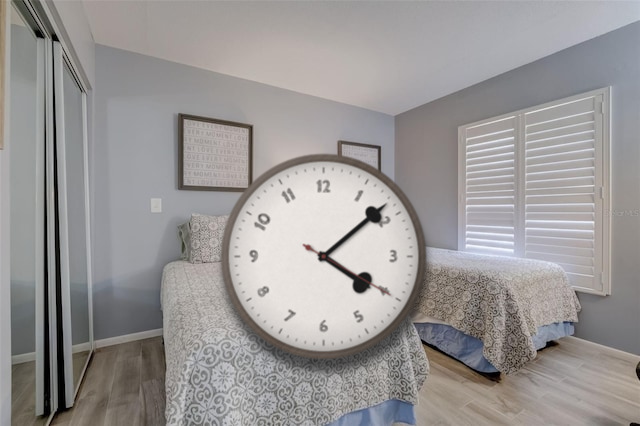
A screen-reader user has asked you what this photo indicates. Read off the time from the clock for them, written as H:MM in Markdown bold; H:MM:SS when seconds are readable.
**4:08:20**
